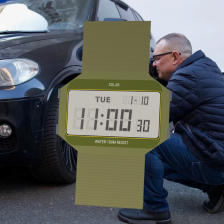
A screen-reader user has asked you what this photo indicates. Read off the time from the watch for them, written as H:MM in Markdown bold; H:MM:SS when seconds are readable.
**11:00:30**
